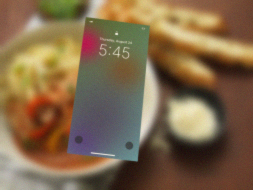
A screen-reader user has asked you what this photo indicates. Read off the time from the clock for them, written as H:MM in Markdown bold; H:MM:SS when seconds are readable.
**5:45**
